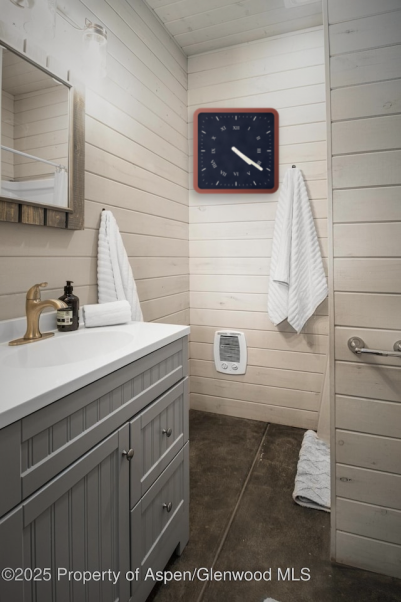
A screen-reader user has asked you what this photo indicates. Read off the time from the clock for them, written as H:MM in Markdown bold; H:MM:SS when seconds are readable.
**4:21**
